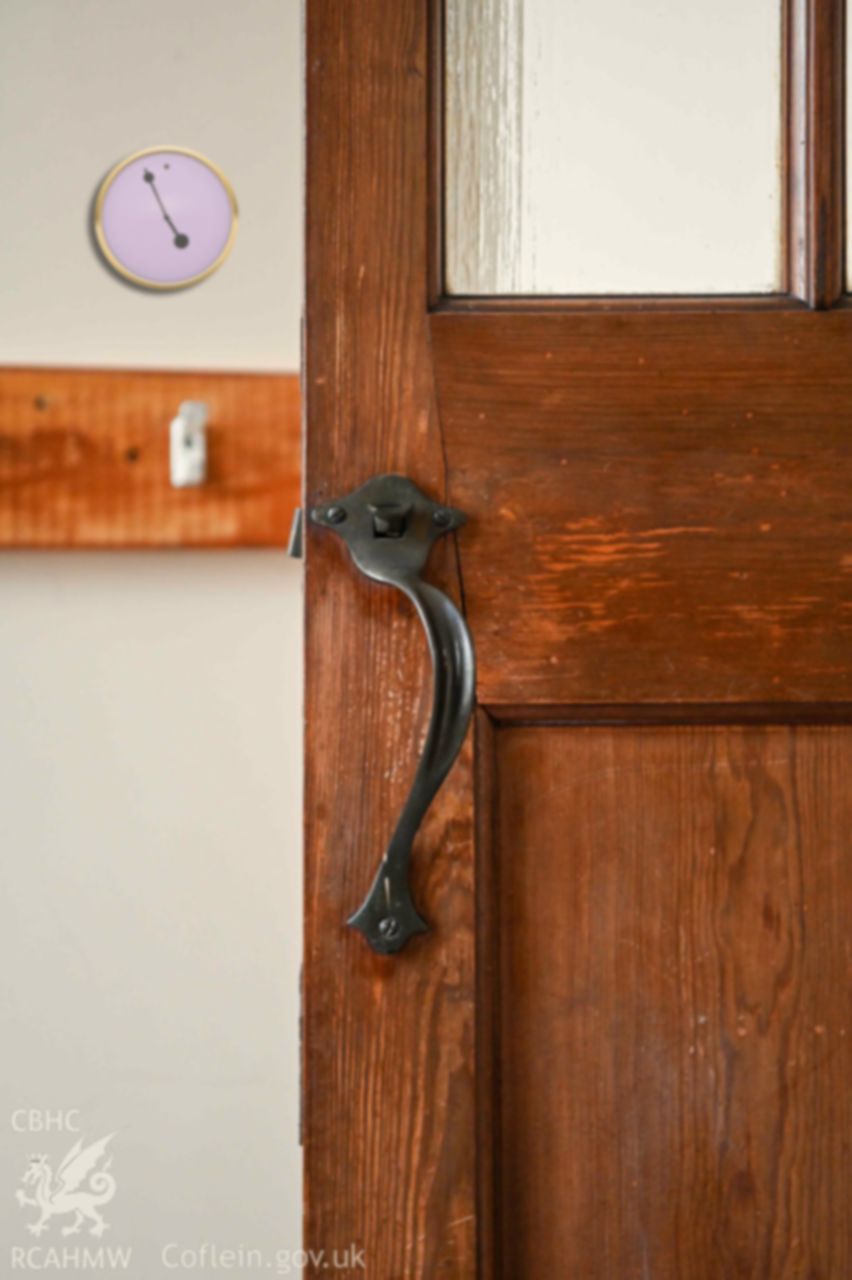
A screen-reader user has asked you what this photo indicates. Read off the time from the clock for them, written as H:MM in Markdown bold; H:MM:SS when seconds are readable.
**4:56**
